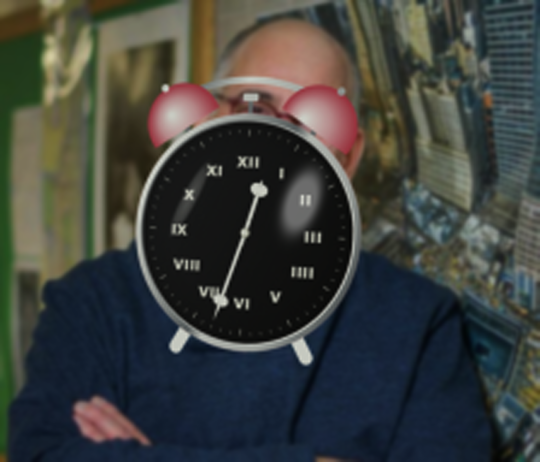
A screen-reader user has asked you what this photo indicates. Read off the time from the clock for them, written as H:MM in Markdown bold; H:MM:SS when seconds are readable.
**12:33**
